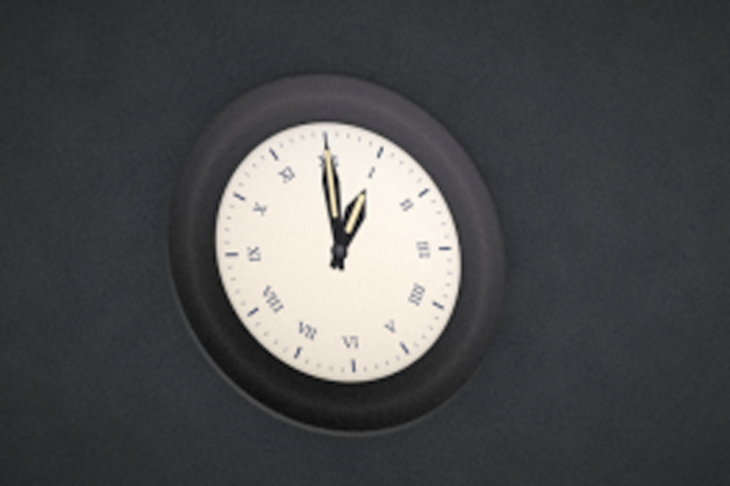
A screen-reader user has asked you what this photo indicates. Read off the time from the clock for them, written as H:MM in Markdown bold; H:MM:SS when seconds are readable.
**1:00**
